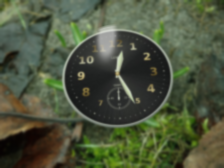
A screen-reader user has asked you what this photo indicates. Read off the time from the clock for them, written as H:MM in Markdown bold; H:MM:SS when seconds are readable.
**12:26**
